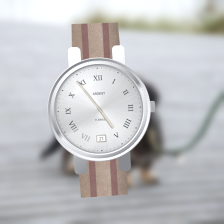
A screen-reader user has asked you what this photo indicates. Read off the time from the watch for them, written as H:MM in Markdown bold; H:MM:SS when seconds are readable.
**4:54**
